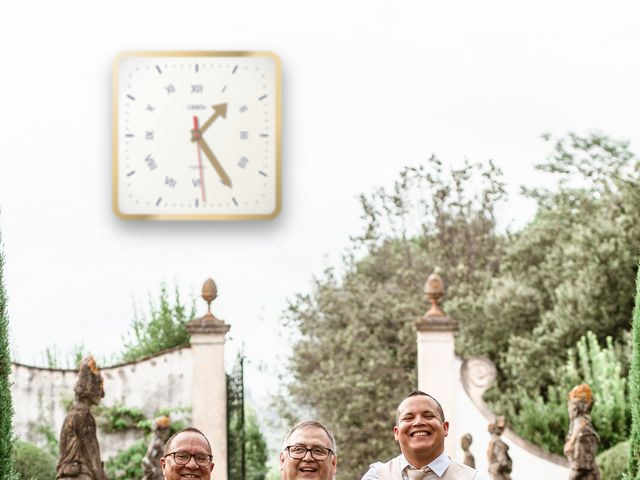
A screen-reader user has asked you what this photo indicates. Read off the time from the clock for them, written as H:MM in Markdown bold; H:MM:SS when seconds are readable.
**1:24:29**
